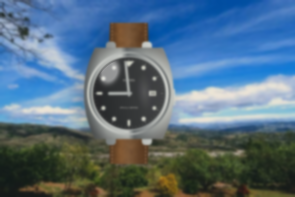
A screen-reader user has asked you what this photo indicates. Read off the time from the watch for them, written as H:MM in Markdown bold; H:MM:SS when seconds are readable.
**8:59**
